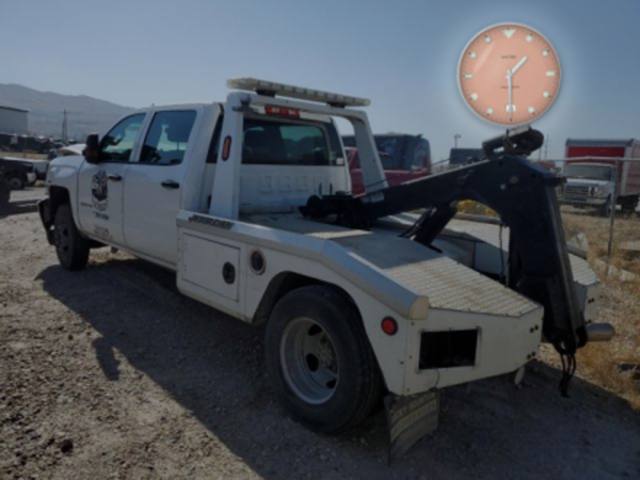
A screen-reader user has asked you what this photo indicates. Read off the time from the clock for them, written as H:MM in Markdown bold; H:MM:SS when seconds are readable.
**1:30**
